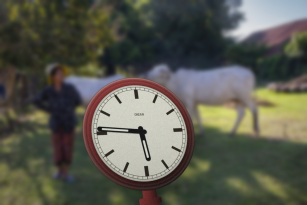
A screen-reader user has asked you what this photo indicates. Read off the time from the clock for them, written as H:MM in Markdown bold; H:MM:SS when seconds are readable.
**5:46**
